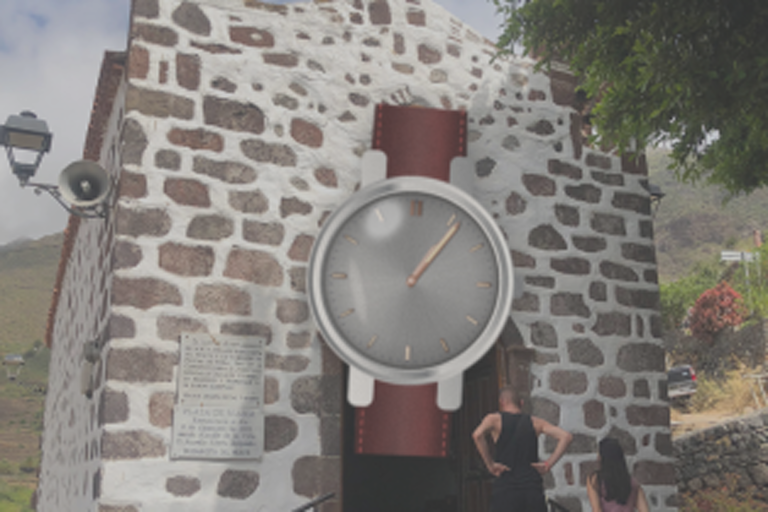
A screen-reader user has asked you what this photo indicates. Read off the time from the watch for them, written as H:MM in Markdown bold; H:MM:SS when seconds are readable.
**1:06**
